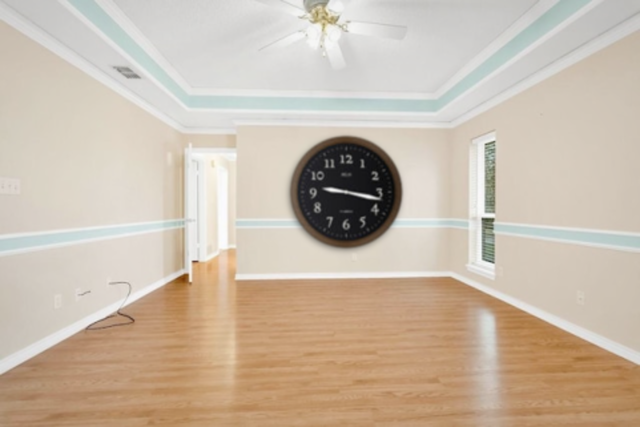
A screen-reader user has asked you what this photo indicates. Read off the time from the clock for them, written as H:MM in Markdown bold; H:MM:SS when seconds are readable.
**9:17**
